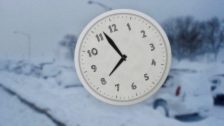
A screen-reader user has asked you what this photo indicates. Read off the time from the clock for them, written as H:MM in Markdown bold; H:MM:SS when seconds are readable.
**7:57**
